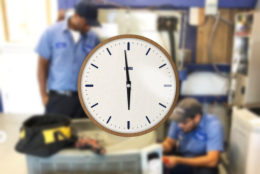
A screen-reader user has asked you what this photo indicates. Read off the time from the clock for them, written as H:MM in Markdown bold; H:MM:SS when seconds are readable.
**5:59**
